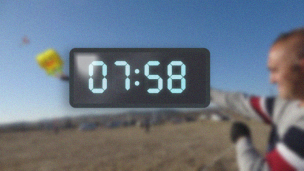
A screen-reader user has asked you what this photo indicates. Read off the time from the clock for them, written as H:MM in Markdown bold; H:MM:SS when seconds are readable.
**7:58**
